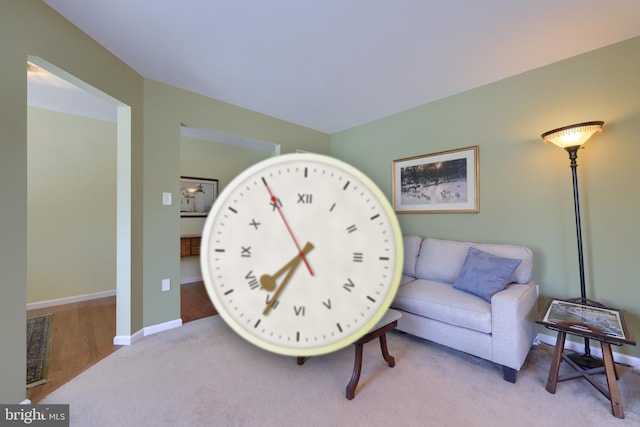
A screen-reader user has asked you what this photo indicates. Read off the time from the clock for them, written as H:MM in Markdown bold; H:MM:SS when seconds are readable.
**7:34:55**
